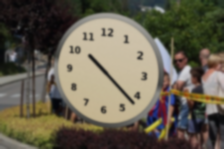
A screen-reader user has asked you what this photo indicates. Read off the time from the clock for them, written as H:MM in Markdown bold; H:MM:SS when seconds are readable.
**10:22**
